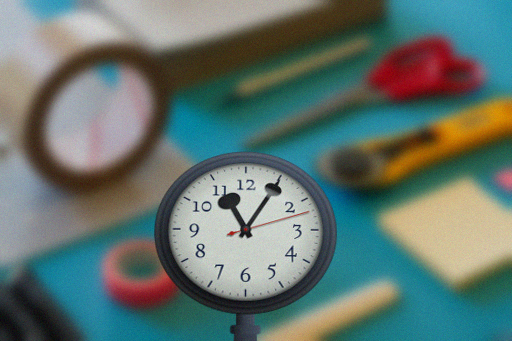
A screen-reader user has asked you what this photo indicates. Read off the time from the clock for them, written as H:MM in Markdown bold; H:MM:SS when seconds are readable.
**11:05:12**
